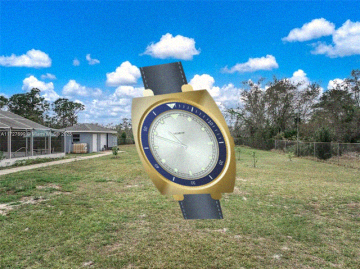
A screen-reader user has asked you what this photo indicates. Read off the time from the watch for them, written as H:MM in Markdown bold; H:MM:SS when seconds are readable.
**10:49**
